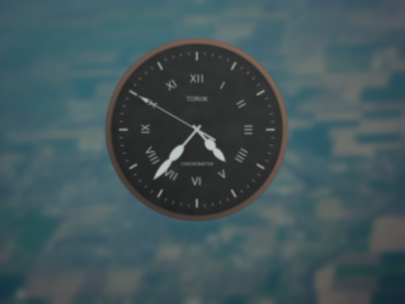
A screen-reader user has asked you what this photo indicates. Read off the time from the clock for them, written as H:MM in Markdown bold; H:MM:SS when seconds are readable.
**4:36:50**
